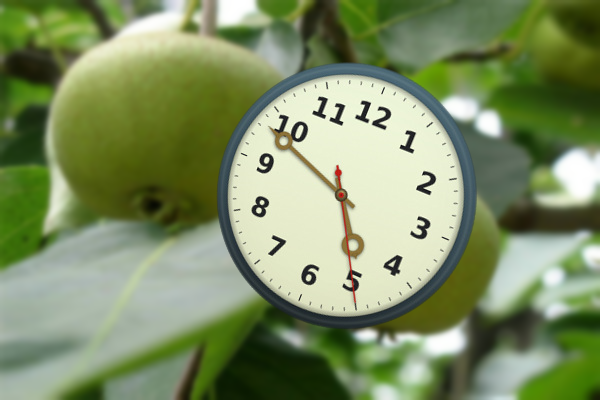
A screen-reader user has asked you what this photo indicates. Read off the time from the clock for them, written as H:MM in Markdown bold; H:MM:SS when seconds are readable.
**4:48:25**
